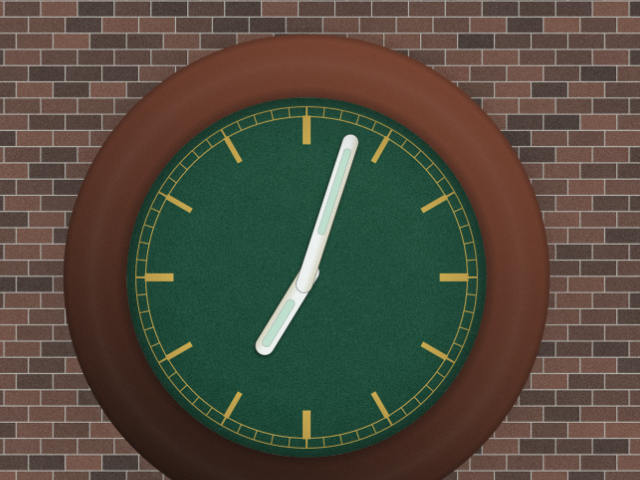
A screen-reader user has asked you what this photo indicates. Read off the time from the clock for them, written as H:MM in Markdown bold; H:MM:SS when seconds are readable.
**7:03**
